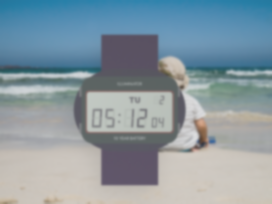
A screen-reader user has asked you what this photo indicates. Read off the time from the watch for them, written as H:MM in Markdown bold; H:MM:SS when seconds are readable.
**5:12**
